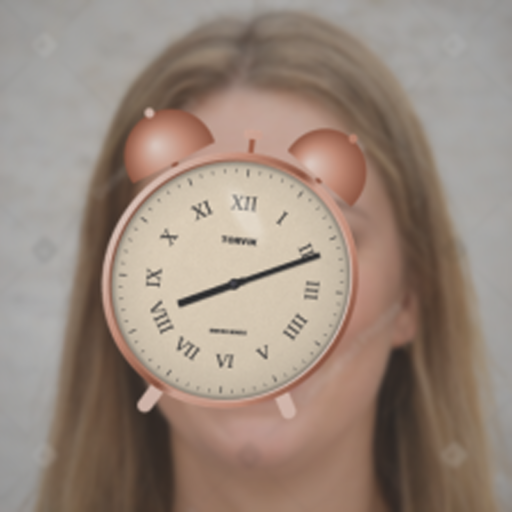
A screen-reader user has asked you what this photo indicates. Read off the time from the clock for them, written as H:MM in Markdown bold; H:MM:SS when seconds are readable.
**8:11**
